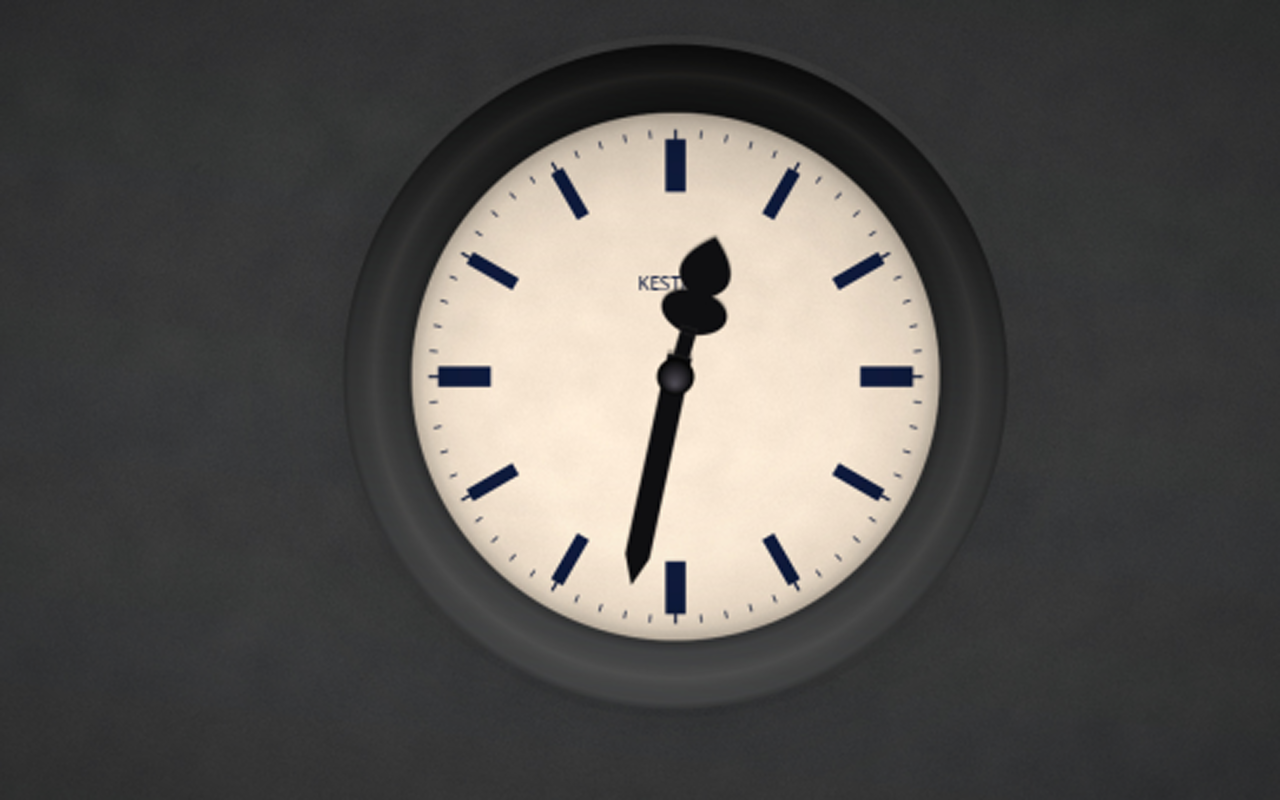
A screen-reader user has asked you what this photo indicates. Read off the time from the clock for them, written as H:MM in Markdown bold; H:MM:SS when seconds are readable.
**12:32**
